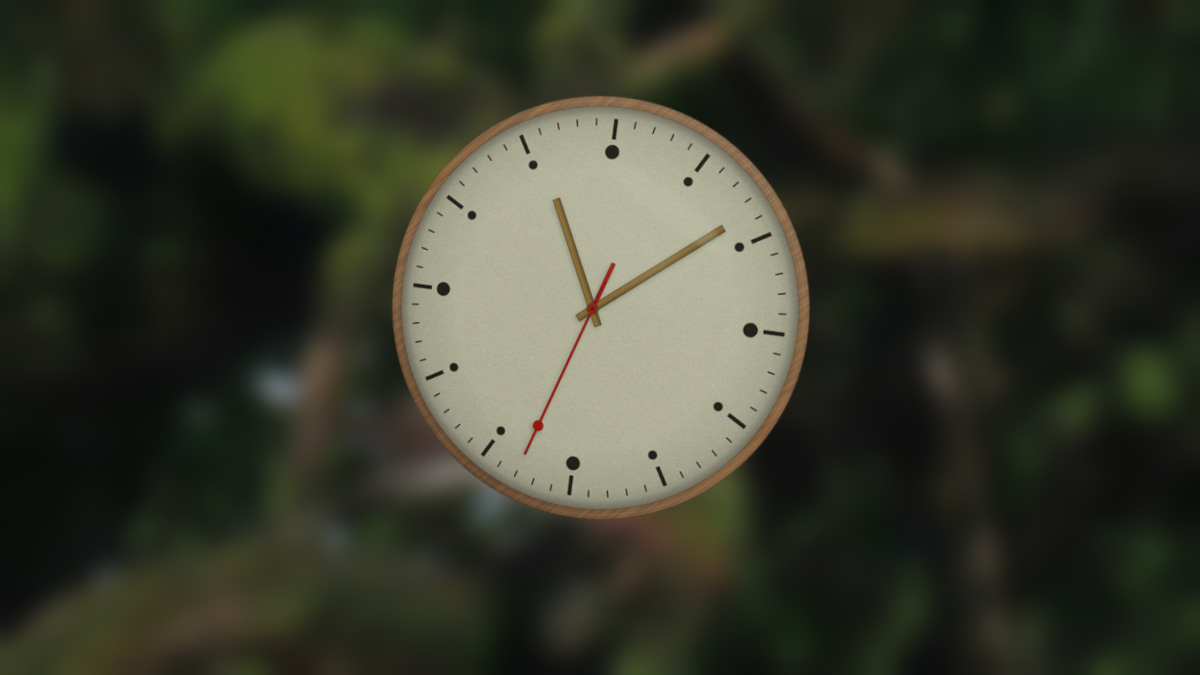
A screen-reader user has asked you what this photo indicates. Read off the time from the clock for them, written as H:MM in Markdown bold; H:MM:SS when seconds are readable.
**11:08:33**
